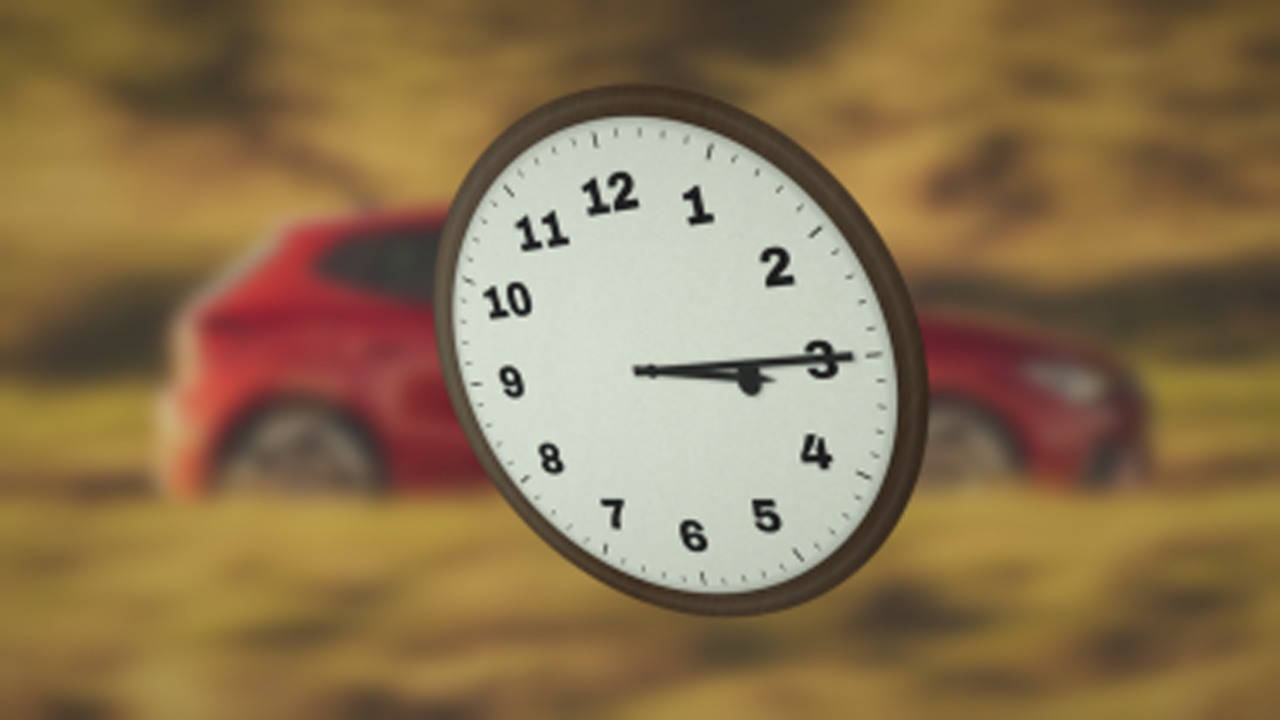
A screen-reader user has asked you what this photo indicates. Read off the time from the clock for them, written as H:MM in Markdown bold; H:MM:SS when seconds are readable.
**3:15**
